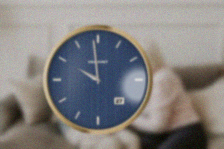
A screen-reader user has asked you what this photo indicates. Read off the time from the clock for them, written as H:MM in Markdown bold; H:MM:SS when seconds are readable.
**9:59**
